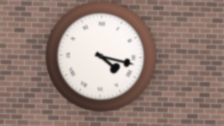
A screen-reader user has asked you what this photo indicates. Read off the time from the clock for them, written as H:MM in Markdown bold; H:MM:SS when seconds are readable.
**4:17**
